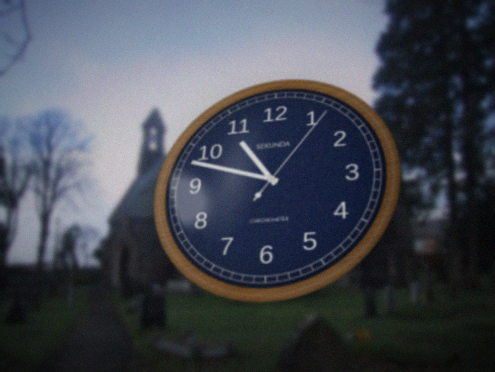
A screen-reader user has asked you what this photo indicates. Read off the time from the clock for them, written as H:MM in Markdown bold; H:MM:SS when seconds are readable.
**10:48:06**
